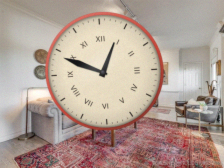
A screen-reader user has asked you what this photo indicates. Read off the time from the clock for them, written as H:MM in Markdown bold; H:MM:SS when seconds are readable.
**12:49**
